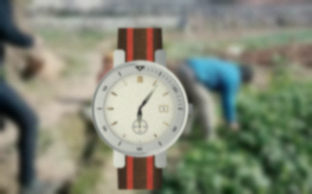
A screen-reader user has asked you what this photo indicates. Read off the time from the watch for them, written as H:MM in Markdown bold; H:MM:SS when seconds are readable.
**6:06**
